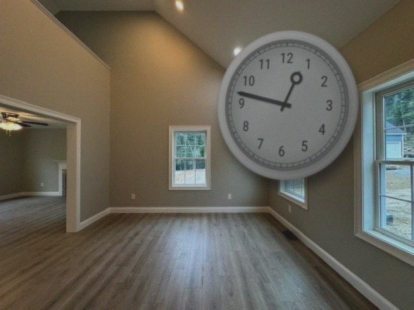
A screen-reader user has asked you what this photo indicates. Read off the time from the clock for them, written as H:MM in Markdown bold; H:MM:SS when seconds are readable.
**12:47**
